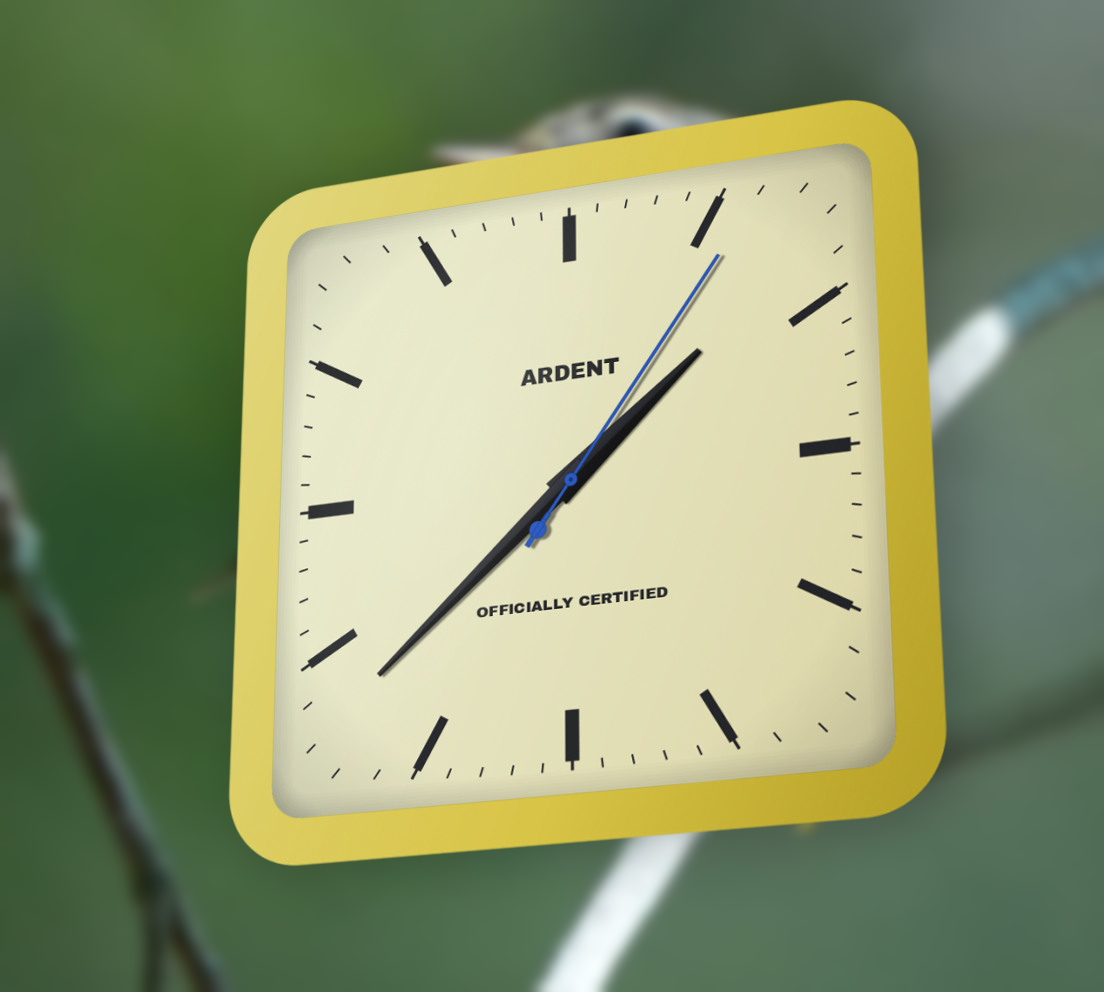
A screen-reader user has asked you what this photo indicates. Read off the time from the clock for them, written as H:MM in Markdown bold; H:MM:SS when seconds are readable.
**1:38:06**
